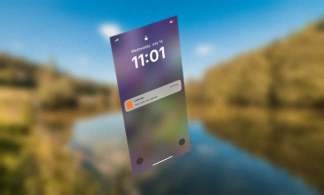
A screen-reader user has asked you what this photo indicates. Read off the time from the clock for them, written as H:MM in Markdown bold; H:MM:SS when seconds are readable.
**11:01**
